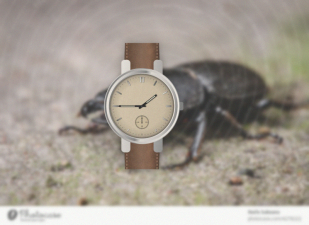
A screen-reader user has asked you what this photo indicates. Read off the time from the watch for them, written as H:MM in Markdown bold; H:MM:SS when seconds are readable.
**1:45**
